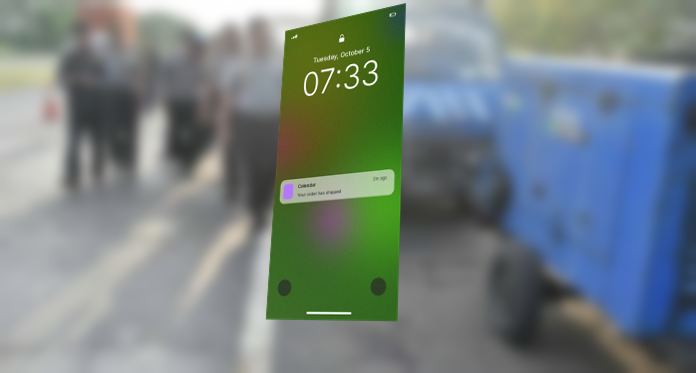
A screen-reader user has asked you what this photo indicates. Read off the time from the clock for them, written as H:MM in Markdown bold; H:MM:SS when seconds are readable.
**7:33**
